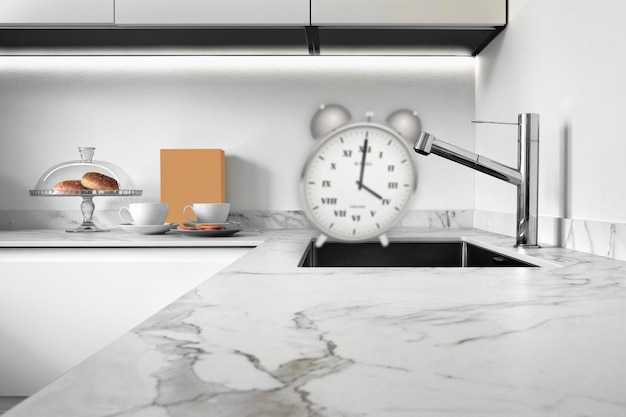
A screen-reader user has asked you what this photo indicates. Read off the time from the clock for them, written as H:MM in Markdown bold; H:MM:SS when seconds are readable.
**4:00**
